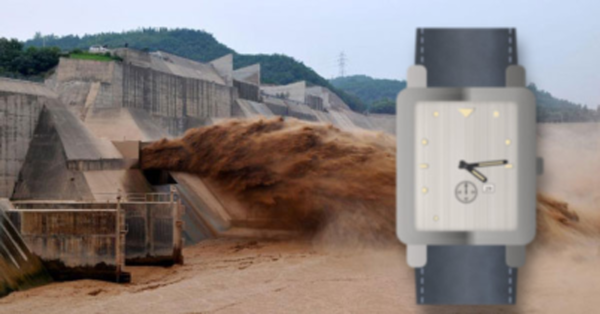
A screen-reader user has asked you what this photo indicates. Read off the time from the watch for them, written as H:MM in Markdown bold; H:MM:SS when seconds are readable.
**4:14**
